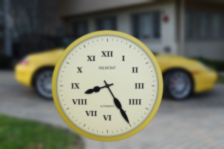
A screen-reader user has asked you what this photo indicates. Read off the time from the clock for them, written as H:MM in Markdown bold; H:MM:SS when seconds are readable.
**8:25**
